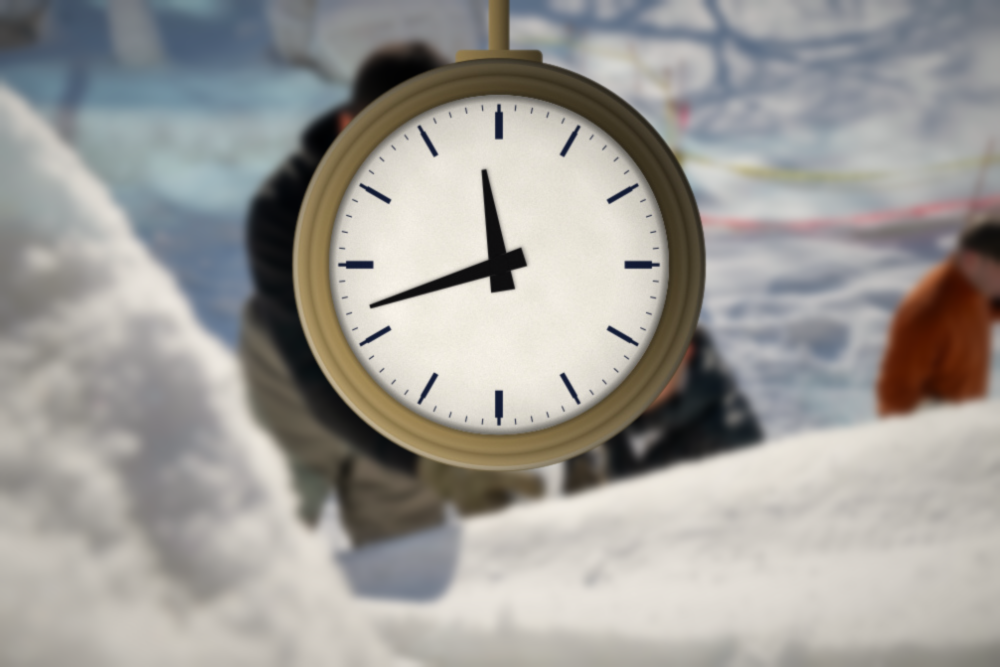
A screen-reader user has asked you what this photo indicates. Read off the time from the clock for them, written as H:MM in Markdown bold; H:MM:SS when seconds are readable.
**11:42**
